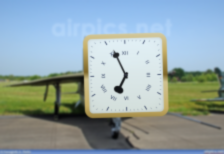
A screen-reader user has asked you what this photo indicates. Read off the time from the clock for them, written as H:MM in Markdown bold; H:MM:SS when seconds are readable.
**6:56**
